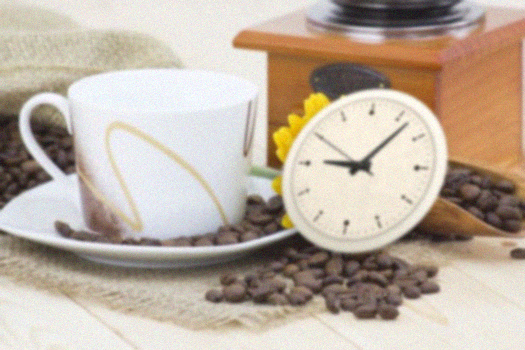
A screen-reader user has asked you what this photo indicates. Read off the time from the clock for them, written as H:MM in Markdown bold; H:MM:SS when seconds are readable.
**9:06:50**
